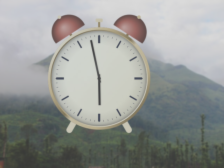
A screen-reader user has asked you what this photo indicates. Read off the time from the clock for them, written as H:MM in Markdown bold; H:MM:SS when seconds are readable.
**5:58**
